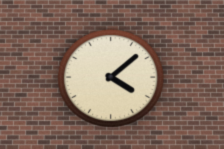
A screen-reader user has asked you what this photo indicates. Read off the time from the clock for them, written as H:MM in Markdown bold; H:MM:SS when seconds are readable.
**4:08**
